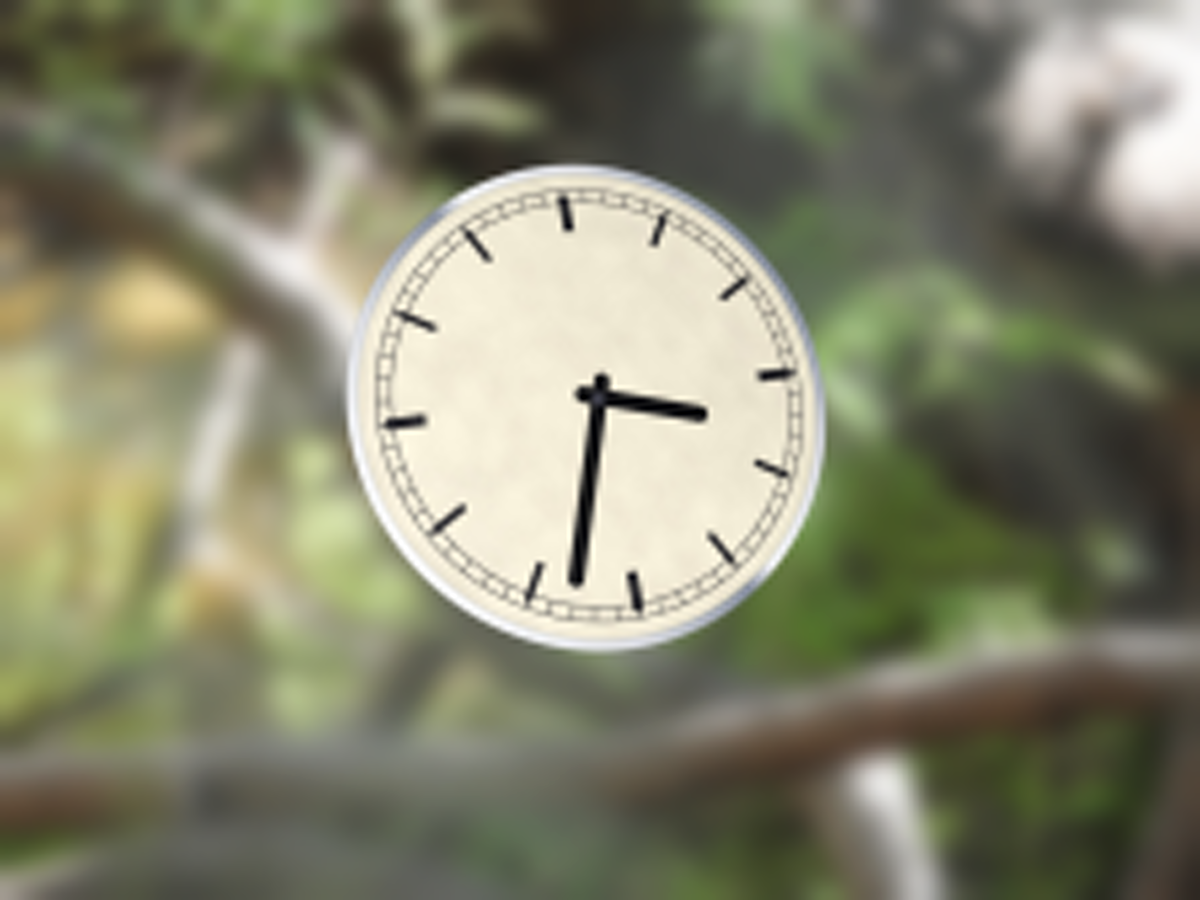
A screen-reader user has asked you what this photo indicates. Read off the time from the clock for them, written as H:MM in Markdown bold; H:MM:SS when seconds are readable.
**3:33**
